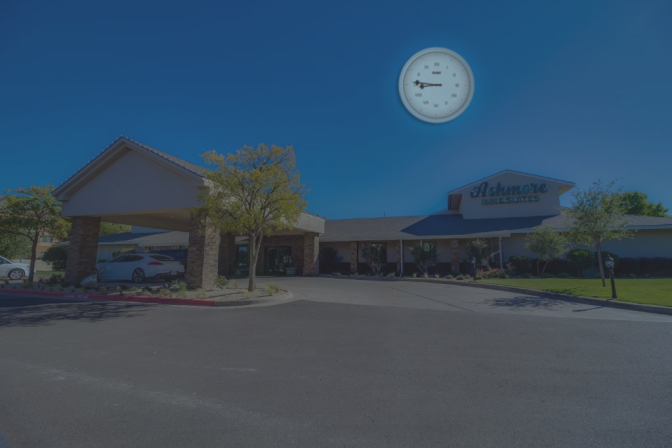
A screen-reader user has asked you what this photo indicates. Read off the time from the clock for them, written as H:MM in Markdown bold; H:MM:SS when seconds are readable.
**8:46**
